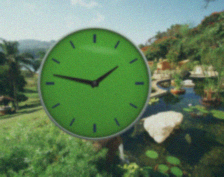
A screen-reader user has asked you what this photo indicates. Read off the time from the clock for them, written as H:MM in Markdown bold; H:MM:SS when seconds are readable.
**1:47**
